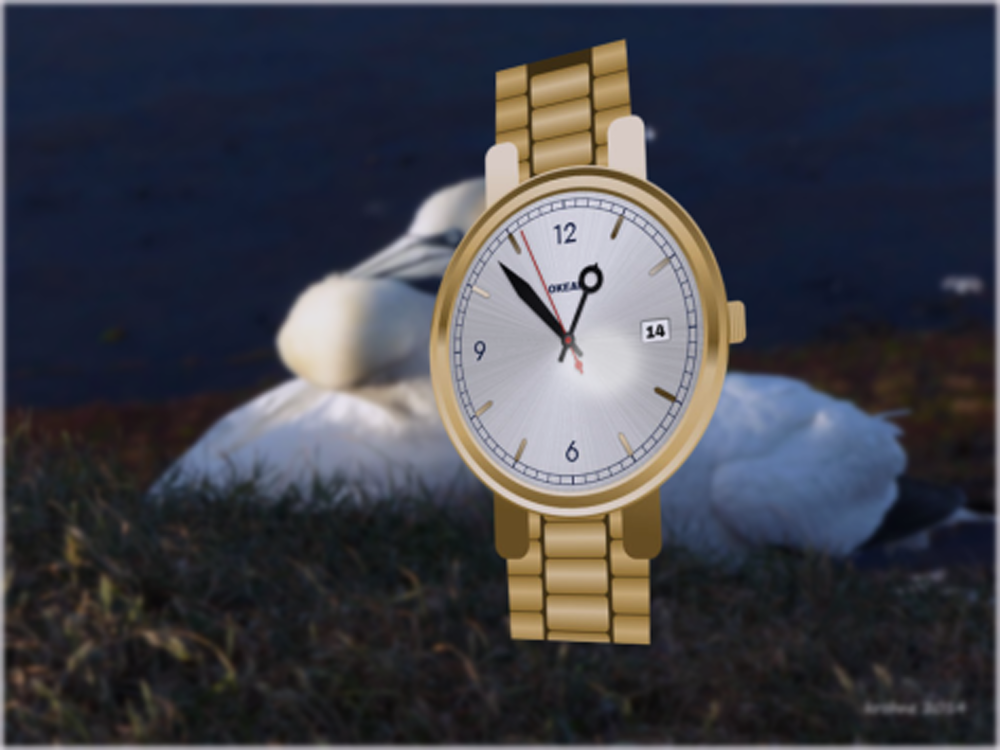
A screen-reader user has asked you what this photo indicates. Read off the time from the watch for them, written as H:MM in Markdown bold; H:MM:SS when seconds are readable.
**12:52:56**
